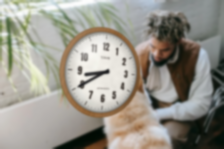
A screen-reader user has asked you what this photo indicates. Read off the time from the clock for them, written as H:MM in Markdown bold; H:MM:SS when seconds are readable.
**8:40**
